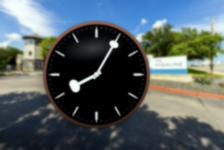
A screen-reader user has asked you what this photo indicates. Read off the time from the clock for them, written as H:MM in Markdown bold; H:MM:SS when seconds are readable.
**8:05**
